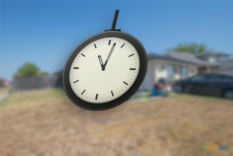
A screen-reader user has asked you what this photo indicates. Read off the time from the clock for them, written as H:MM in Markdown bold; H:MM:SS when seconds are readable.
**11:02**
